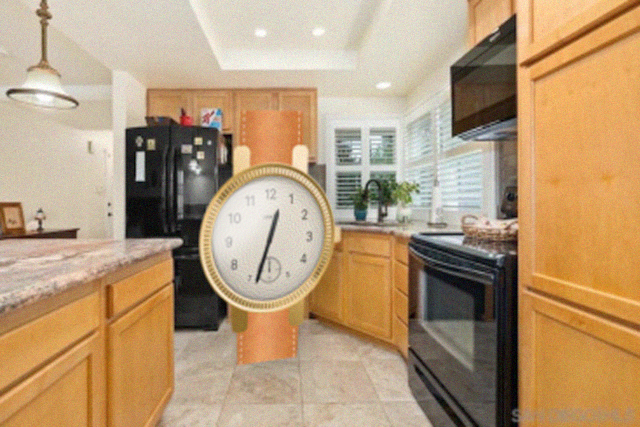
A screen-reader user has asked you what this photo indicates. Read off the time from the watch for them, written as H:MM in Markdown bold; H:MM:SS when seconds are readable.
**12:33**
